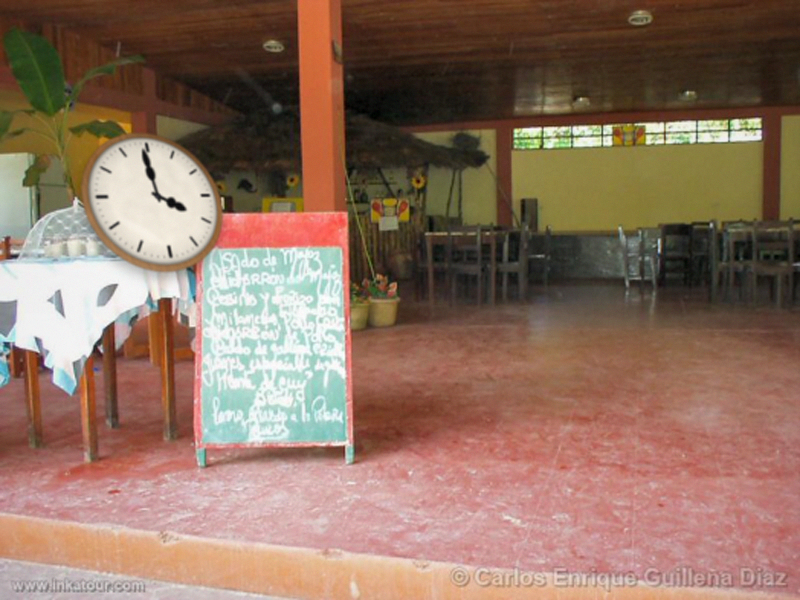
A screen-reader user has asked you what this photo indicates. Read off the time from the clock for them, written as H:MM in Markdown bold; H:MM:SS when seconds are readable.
**3:59**
